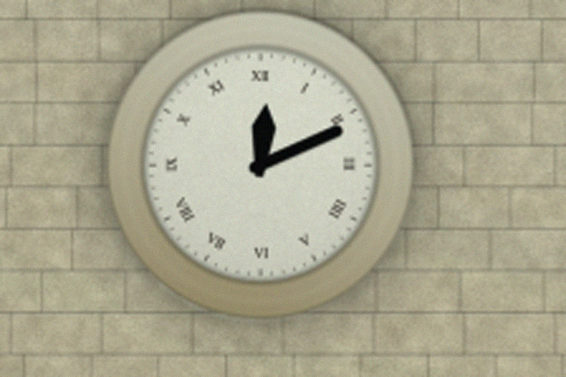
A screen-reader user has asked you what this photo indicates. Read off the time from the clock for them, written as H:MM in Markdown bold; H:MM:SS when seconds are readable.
**12:11**
